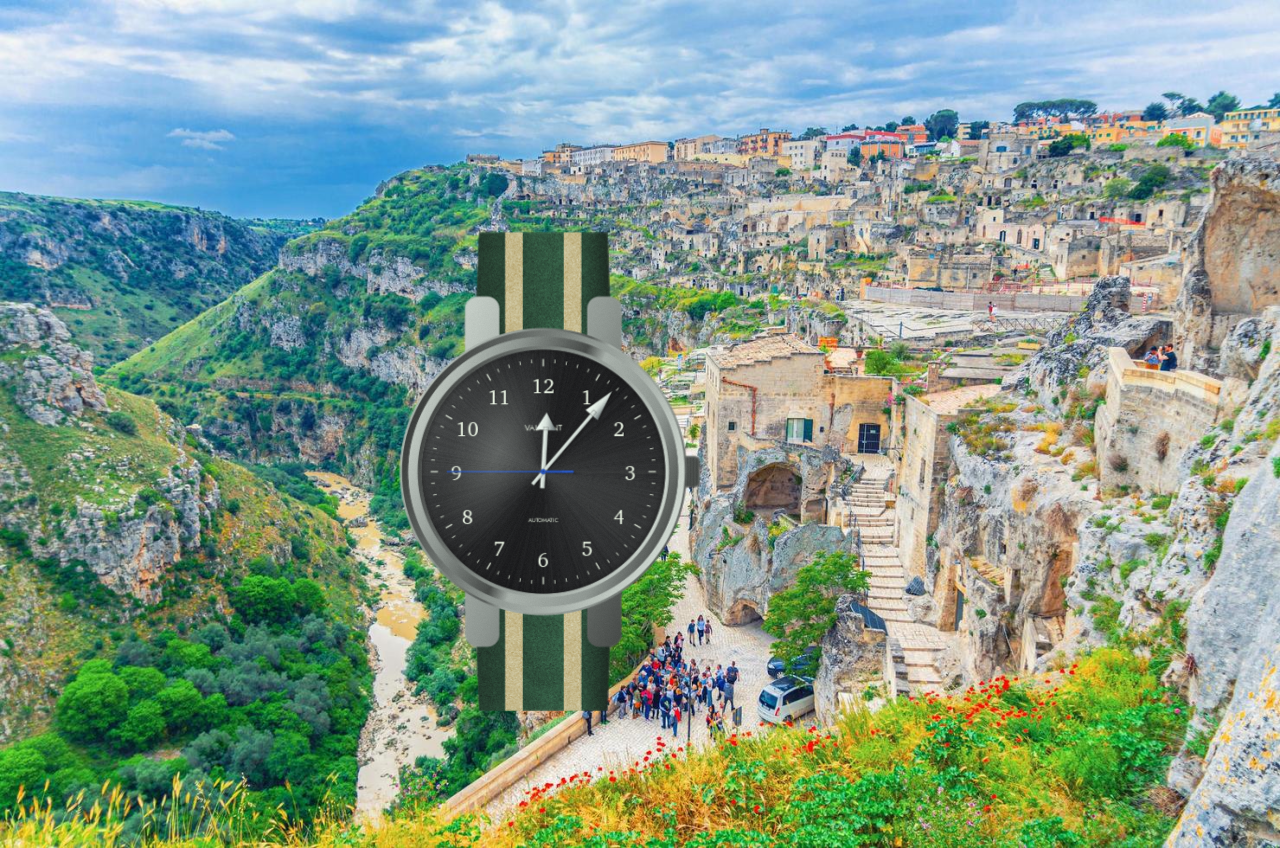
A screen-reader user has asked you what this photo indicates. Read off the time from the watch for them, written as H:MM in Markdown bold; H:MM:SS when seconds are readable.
**12:06:45**
